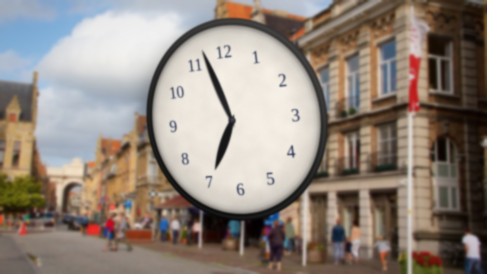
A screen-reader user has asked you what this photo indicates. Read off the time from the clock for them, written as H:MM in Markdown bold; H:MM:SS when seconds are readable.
**6:57**
